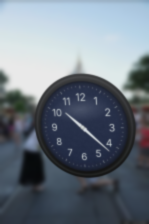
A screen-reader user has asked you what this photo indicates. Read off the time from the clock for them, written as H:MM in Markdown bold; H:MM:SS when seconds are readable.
**10:22**
